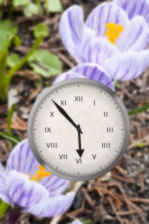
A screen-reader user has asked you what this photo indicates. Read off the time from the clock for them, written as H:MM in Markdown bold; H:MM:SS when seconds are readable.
**5:53**
